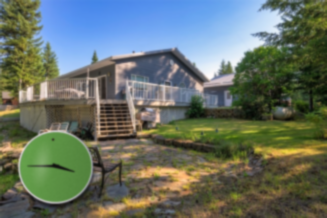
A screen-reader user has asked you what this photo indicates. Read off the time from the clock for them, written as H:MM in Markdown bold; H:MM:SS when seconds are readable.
**3:46**
